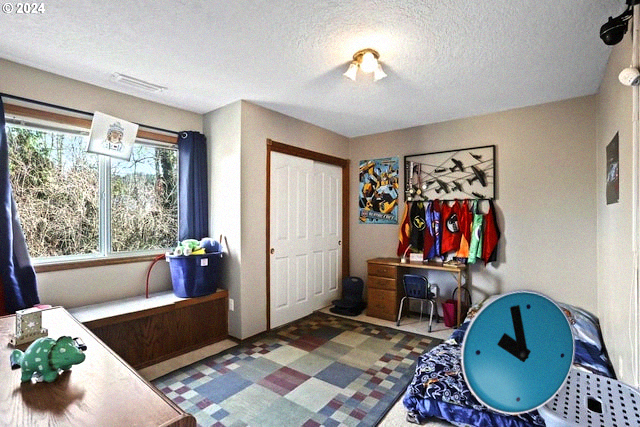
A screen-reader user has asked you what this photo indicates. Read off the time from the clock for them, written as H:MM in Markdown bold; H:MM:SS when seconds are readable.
**9:57**
